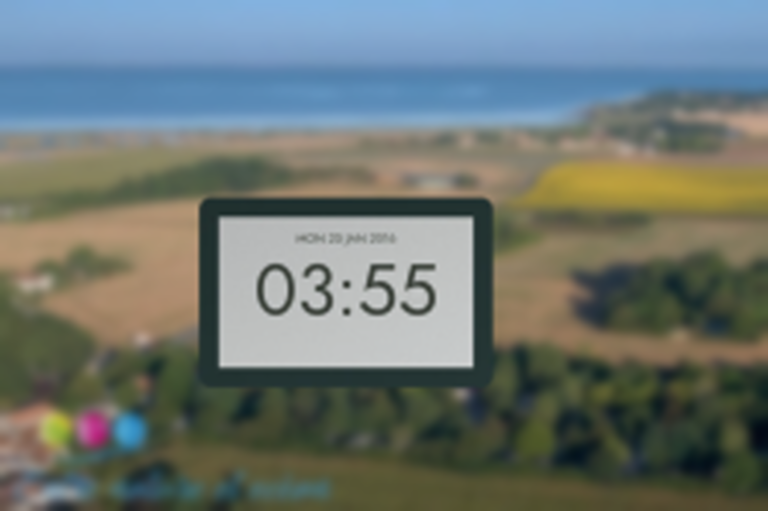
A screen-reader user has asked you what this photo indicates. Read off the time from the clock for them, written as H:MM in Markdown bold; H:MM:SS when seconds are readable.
**3:55**
